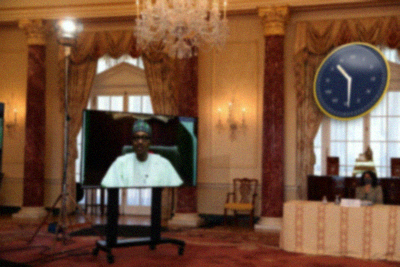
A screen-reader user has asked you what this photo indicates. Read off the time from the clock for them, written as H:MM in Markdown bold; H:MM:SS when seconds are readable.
**10:29**
